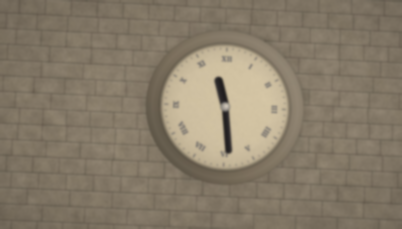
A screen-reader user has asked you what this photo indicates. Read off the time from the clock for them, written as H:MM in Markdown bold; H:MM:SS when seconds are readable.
**11:29**
